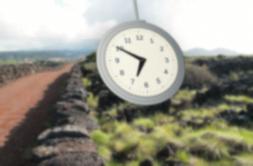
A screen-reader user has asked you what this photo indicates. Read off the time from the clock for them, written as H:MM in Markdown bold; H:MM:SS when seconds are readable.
**6:50**
